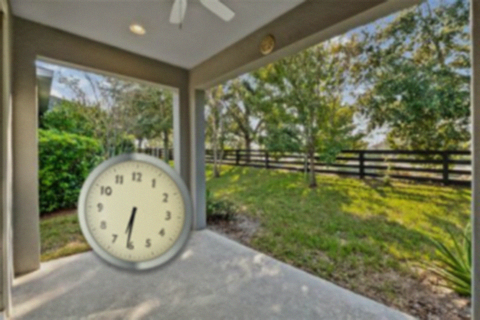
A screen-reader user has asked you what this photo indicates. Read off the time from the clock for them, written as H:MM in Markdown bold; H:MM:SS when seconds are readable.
**6:31**
